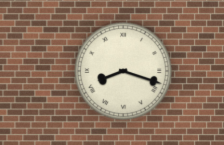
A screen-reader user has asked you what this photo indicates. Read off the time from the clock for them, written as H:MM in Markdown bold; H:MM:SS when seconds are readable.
**8:18**
